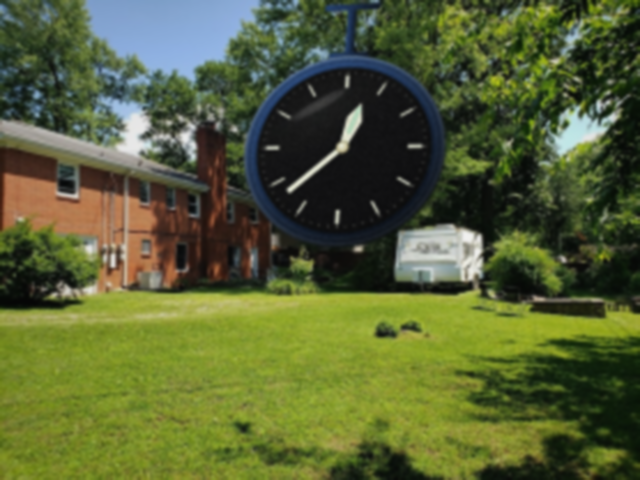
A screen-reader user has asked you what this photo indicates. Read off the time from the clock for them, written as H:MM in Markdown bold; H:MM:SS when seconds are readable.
**12:38**
